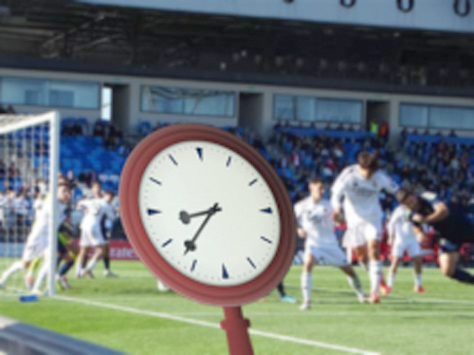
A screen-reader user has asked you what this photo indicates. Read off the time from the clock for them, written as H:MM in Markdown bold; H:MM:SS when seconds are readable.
**8:37**
